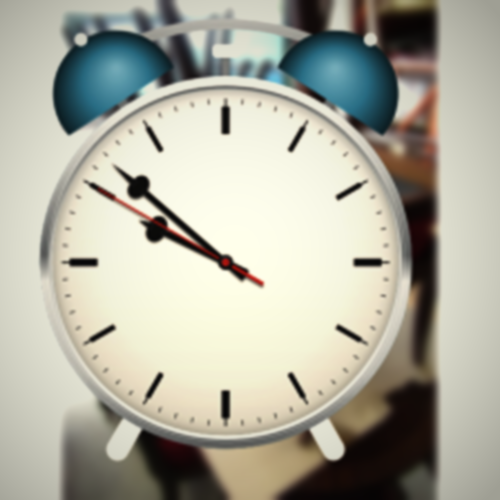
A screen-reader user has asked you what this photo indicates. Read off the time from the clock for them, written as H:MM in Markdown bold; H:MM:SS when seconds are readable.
**9:51:50**
